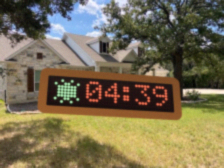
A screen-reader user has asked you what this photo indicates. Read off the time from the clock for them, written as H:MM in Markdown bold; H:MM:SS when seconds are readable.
**4:39**
